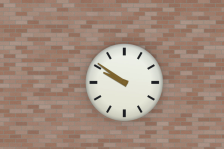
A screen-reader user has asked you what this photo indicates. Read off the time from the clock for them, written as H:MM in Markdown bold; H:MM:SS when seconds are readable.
**9:51**
